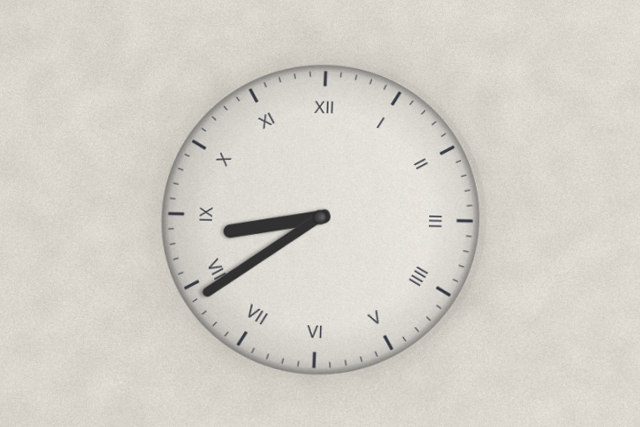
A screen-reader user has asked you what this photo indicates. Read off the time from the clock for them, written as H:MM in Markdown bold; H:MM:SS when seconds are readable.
**8:39**
